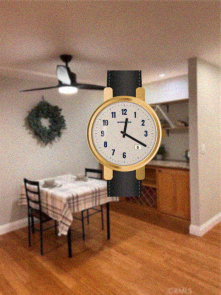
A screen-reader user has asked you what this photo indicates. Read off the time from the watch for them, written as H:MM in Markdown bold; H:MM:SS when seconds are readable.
**12:20**
